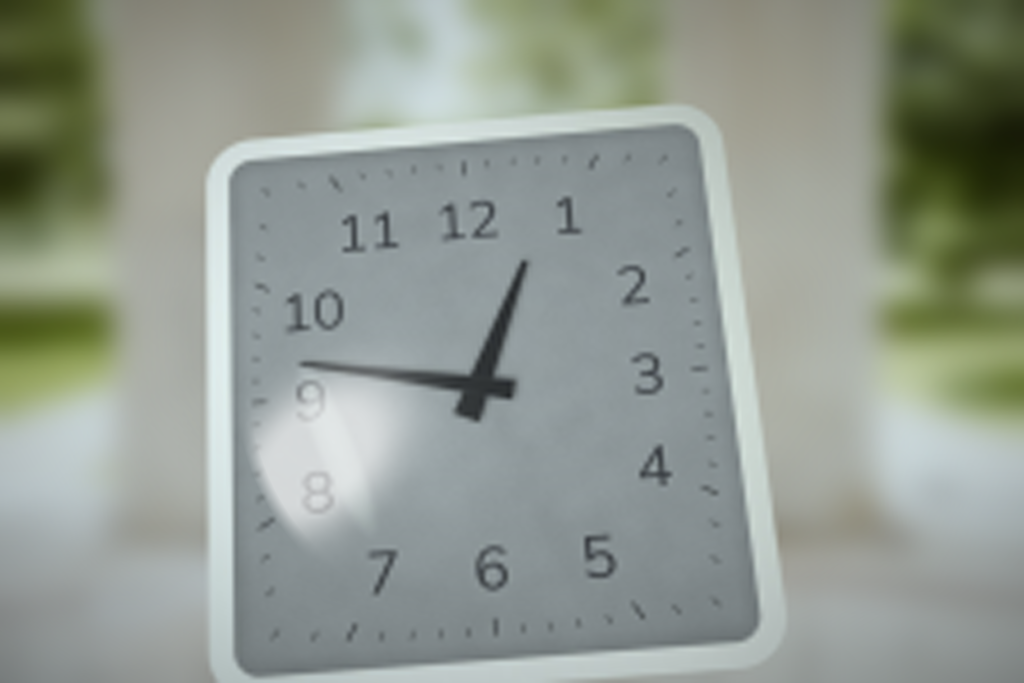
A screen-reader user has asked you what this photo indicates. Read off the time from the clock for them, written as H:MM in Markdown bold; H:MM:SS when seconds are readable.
**12:47**
